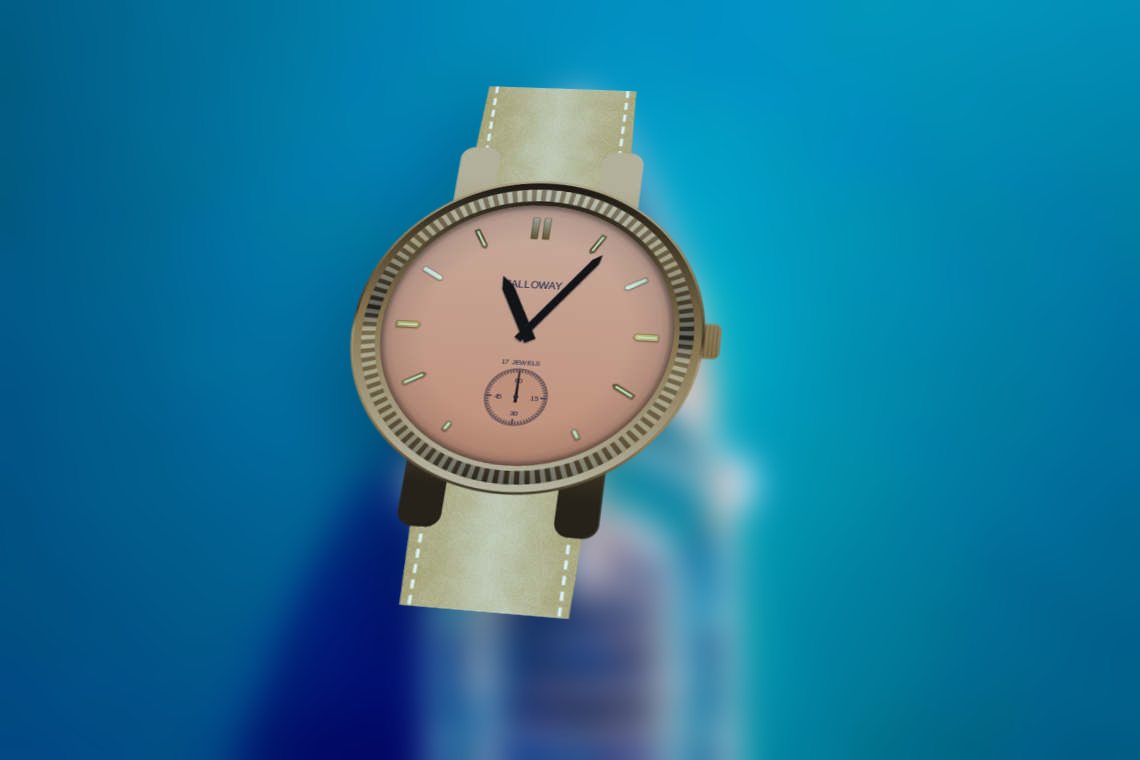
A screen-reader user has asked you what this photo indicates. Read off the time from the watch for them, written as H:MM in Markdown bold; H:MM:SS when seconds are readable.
**11:06**
